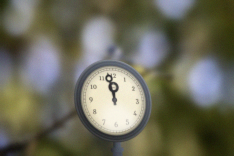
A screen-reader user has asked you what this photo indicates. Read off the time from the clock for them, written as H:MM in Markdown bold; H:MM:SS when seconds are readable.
**11:58**
